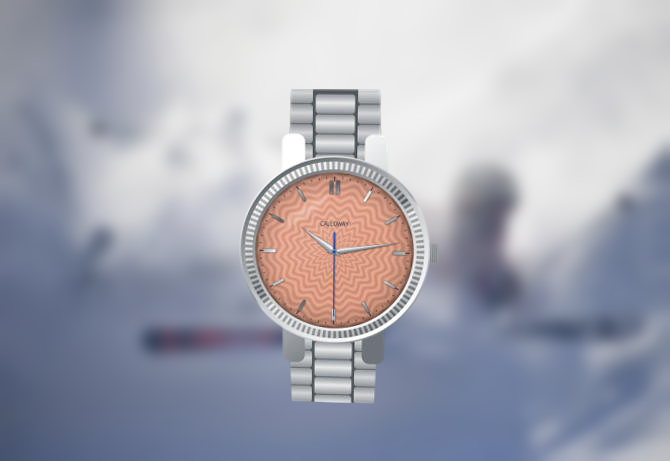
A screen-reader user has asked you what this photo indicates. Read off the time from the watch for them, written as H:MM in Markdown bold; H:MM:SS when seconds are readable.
**10:13:30**
